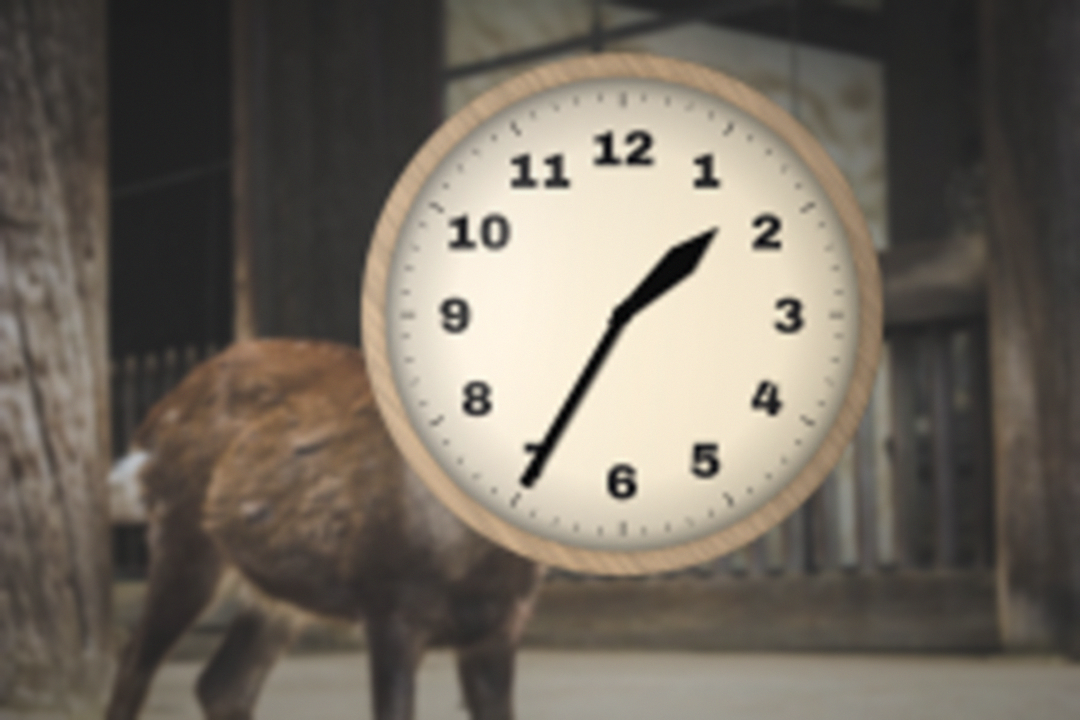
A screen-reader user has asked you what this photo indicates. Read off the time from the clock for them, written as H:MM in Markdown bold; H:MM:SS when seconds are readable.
**1:35**
